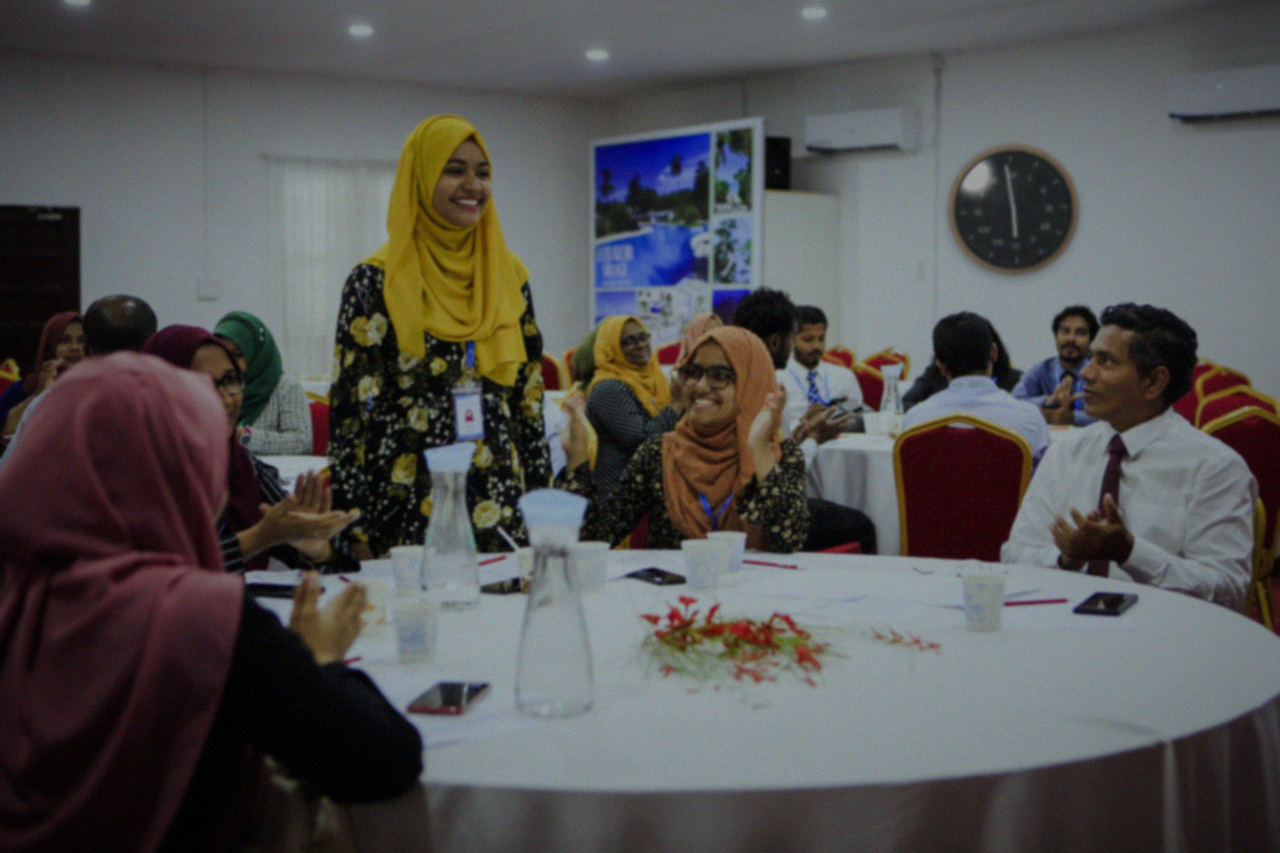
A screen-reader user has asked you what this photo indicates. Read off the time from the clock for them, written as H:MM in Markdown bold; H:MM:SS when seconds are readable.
**5:59**
